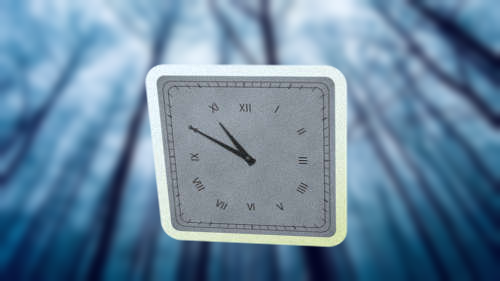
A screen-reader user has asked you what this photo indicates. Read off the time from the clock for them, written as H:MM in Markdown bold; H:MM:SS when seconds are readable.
**10:50**
